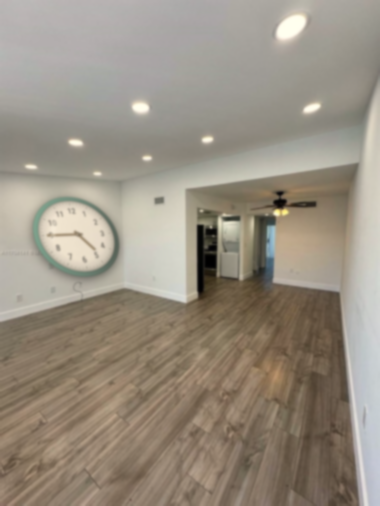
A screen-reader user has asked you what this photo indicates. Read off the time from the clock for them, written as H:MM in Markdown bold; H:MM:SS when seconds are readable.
**4:45**
